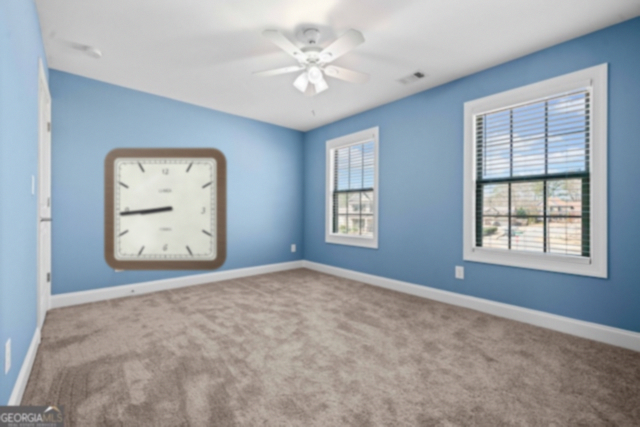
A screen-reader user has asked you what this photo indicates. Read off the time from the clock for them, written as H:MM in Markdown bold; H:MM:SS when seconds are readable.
**8:44**
